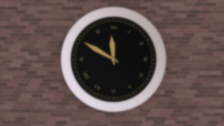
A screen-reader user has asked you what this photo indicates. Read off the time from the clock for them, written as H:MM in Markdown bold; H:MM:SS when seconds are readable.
**11:50**
